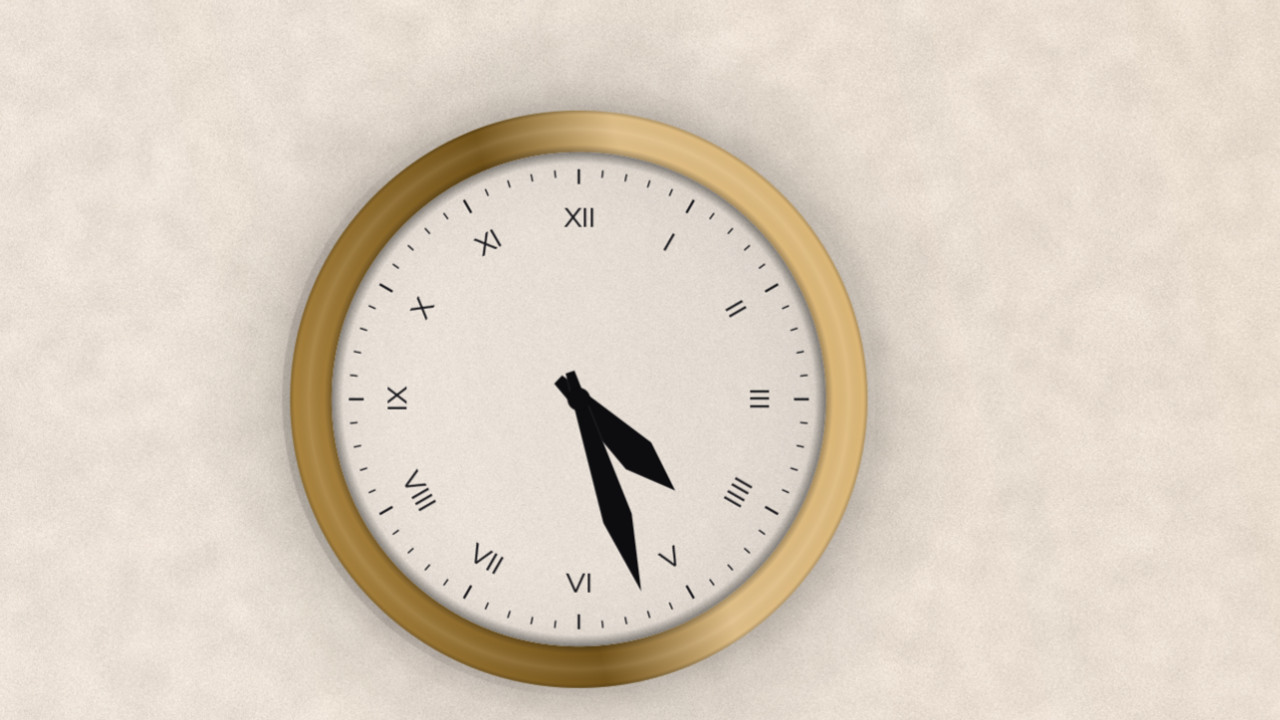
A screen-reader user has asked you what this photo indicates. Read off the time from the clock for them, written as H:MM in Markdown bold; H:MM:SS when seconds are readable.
**4:27**
